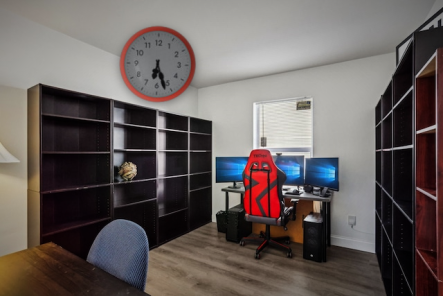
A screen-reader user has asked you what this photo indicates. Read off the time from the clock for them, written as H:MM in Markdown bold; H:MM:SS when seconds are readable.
**6:27**
